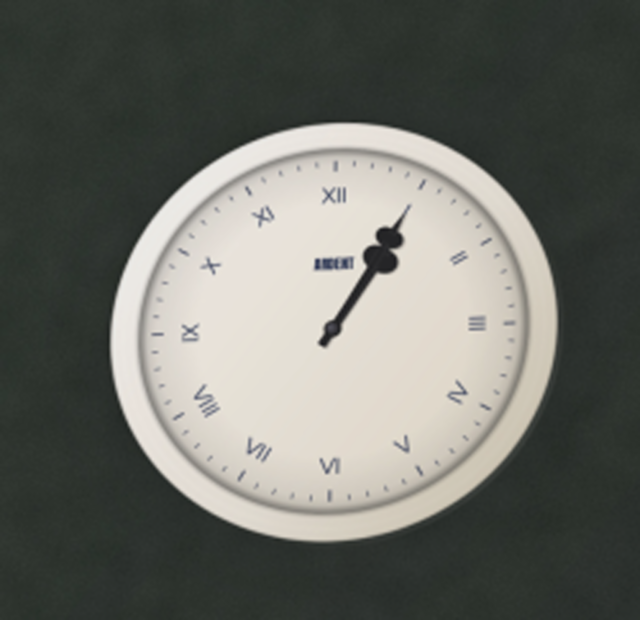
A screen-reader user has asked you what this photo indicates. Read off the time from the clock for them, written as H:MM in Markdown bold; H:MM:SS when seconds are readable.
**1:05**
